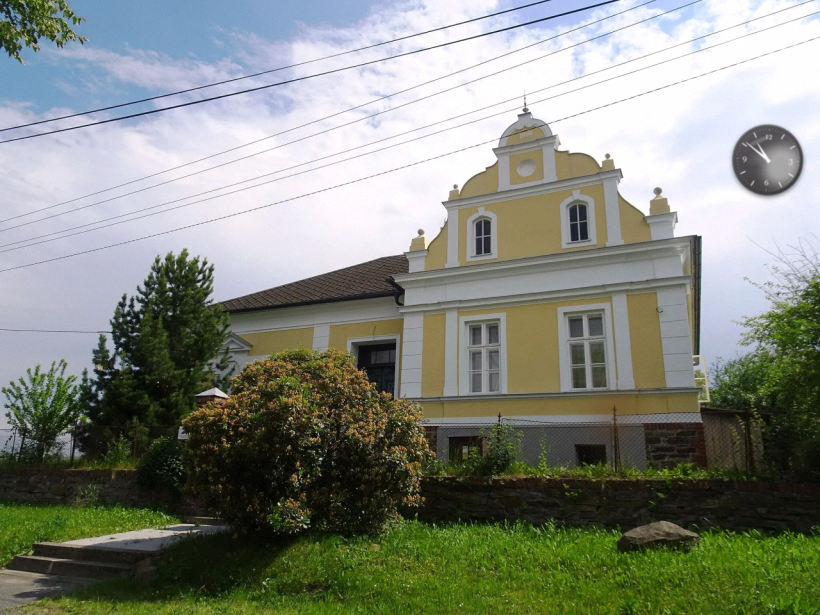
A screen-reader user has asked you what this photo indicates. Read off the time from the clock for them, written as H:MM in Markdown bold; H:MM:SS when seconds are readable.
**10:51**
